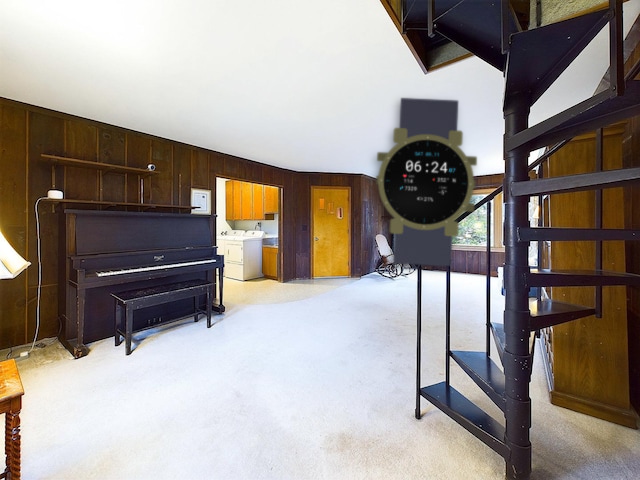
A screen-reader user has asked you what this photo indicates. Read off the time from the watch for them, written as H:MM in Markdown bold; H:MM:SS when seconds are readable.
**6:24**
